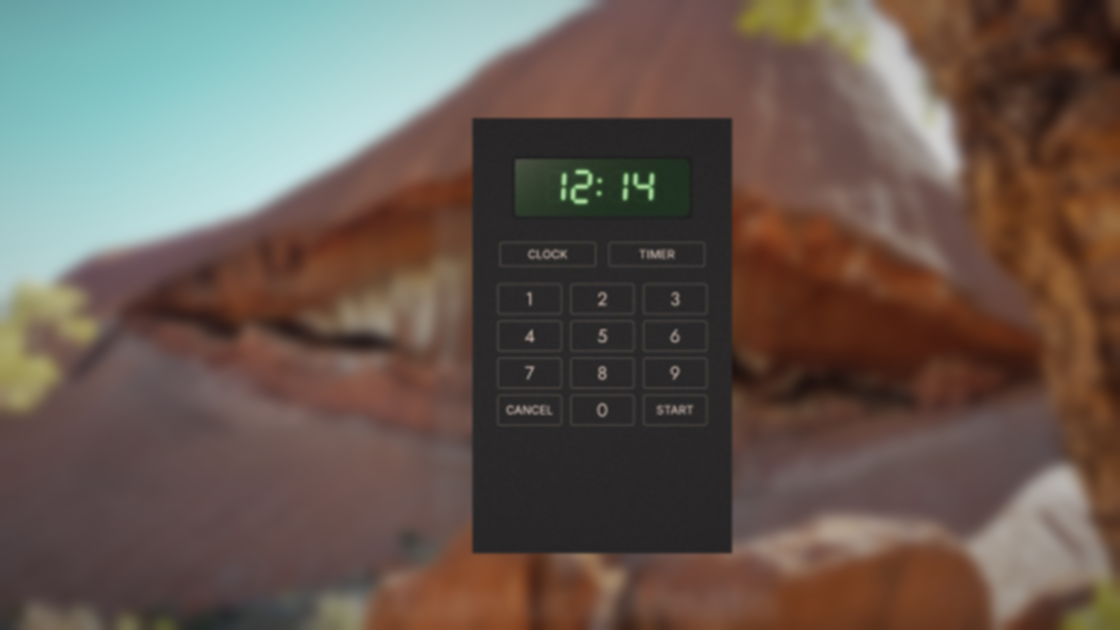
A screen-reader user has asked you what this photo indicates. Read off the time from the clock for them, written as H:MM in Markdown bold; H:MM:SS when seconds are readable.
**12:14**
